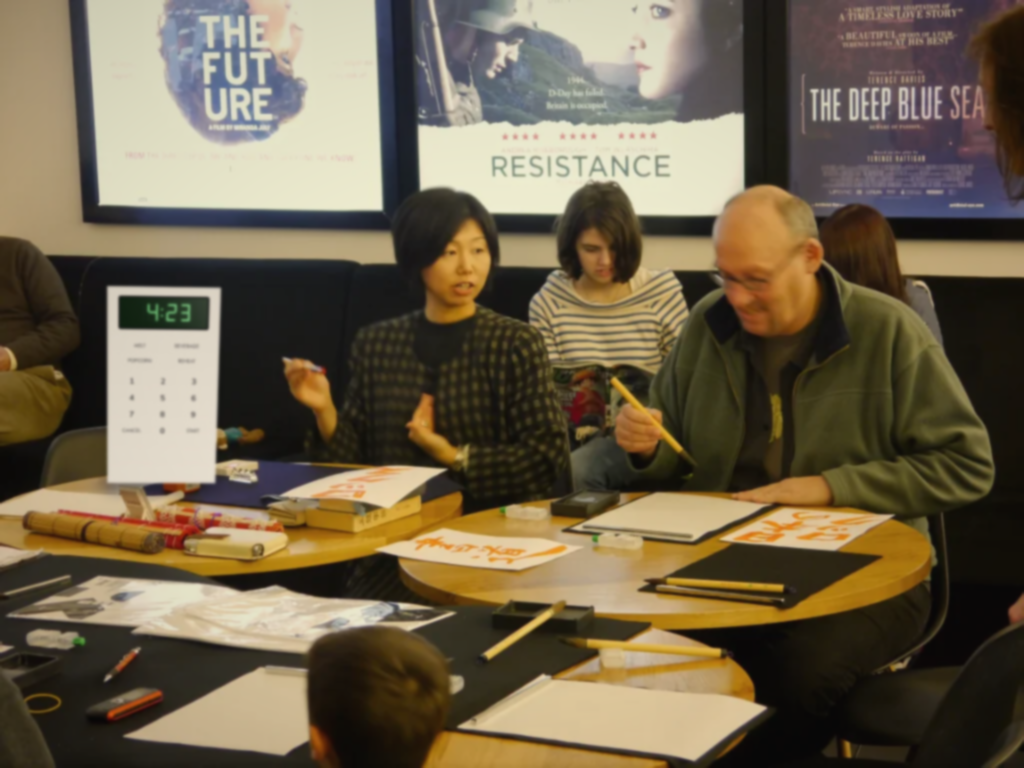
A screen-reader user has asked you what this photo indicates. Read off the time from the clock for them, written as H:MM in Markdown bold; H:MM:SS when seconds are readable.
**4:23**
